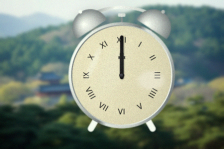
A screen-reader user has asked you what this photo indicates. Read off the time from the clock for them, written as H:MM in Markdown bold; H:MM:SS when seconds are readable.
**12:00**
